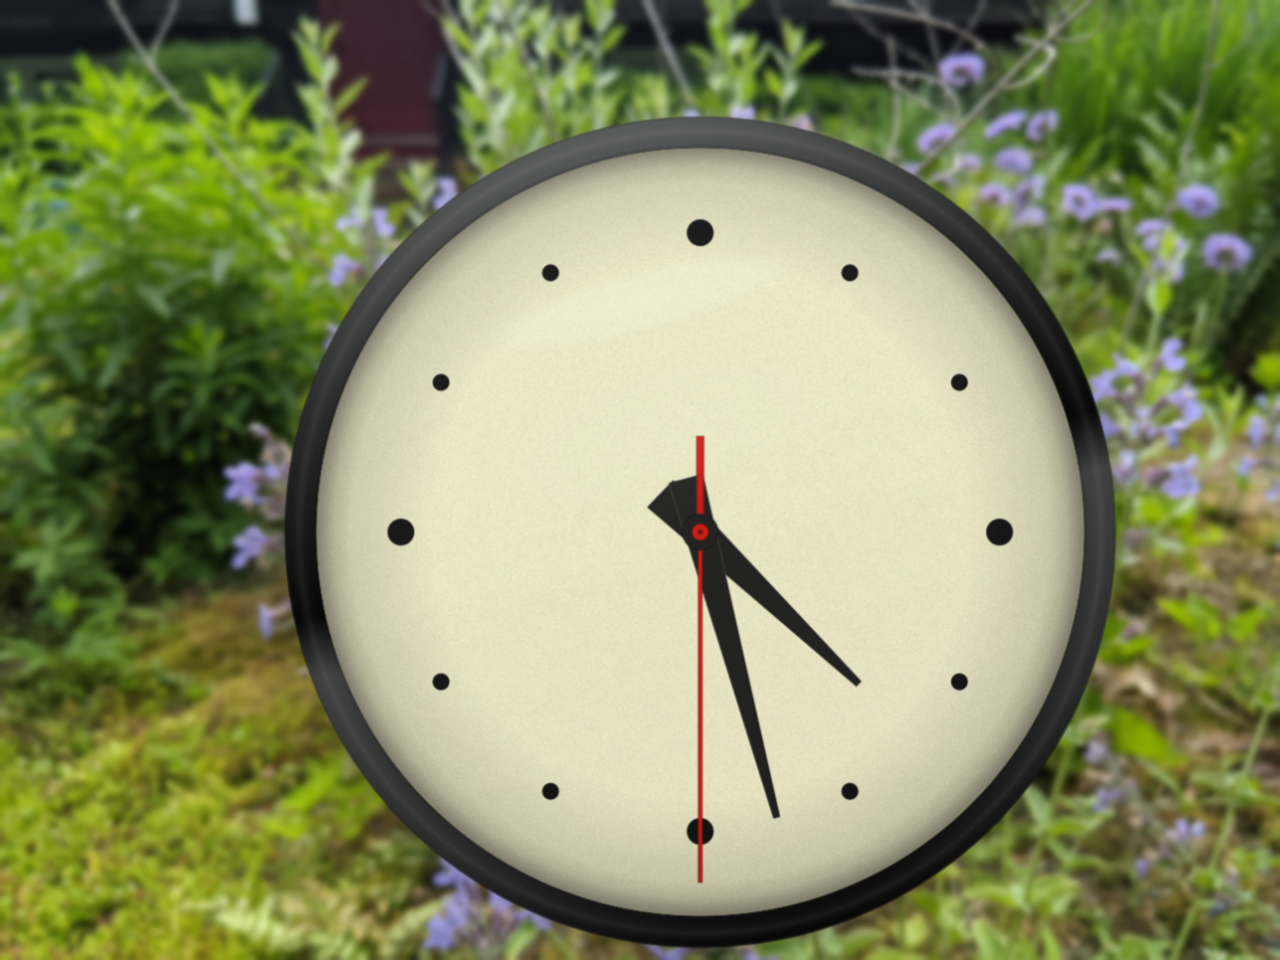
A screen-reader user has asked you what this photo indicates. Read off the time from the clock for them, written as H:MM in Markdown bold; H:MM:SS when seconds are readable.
**4:27:30**
